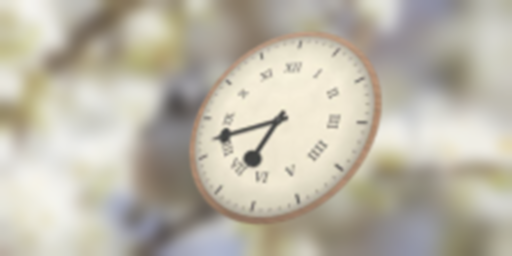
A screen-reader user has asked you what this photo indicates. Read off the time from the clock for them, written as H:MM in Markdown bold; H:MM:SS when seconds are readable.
**6:42**
